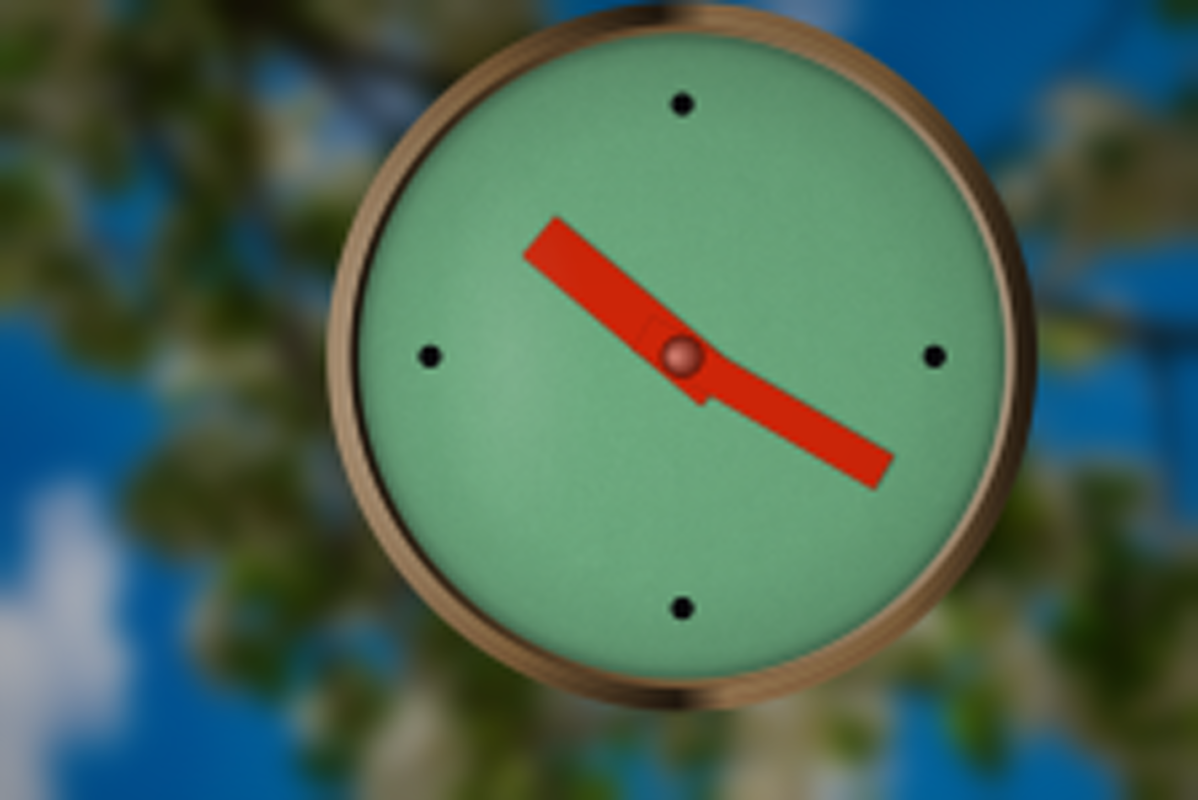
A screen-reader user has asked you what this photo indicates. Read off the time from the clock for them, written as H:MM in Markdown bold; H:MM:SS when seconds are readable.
**10:20**
